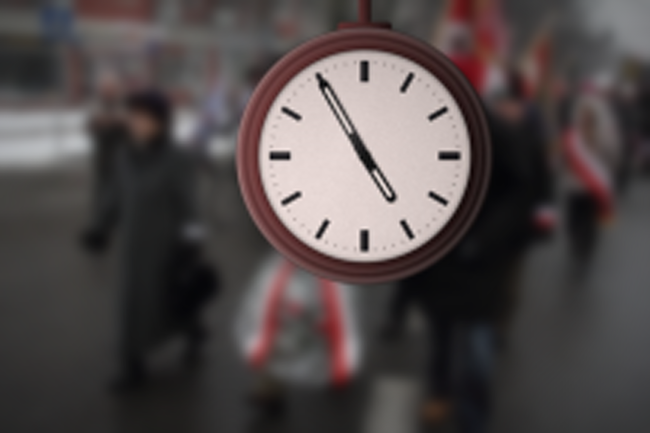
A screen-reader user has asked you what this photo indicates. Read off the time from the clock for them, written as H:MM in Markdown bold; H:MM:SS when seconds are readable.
**4:55**
